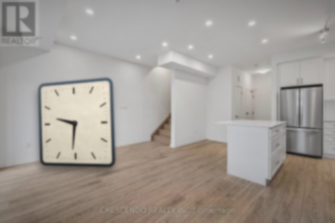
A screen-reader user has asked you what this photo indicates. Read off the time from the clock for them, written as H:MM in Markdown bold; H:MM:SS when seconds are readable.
**9:31**
